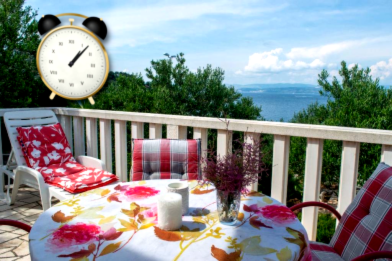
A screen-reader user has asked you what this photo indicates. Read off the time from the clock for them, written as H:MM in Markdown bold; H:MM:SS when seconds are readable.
**1:07**
